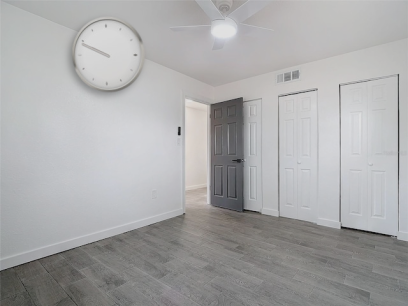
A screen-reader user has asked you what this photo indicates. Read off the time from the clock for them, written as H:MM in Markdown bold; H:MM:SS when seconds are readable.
**9:49**
